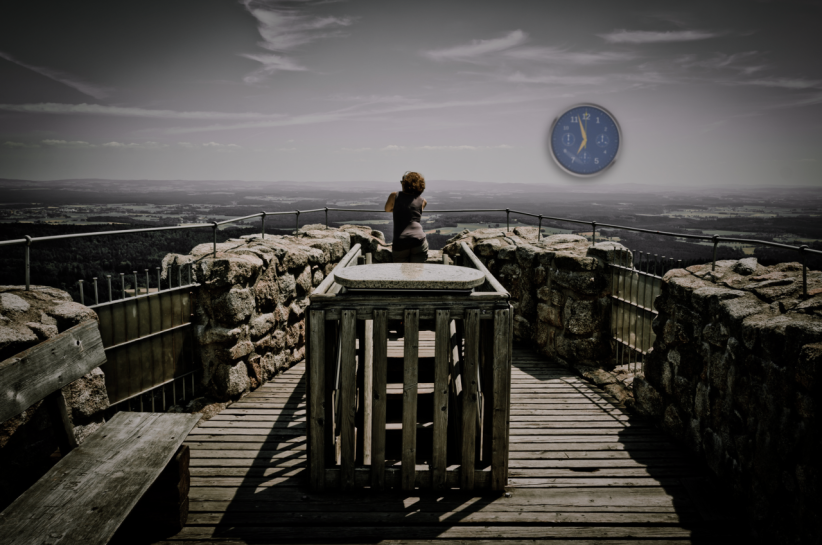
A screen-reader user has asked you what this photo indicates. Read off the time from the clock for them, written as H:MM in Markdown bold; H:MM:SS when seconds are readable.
**6:57**
